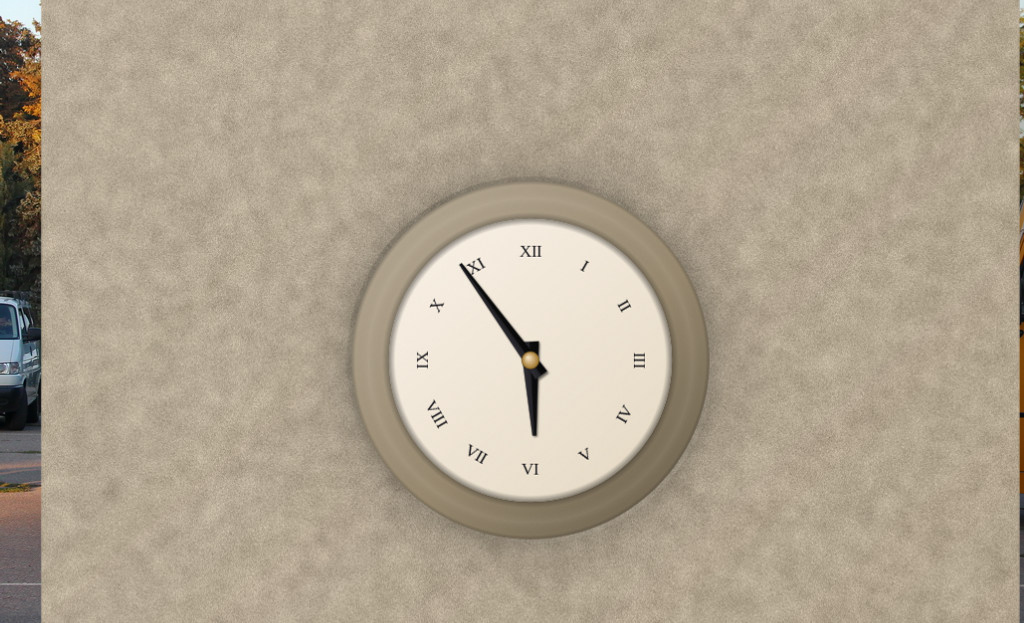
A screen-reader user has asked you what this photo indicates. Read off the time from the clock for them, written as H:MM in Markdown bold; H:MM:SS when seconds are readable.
**5:54**
